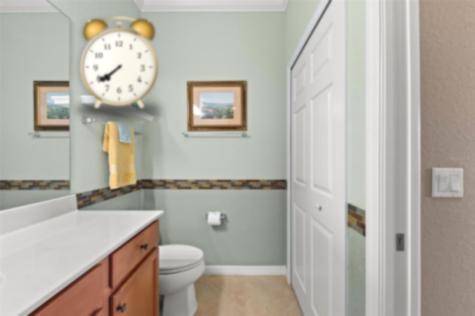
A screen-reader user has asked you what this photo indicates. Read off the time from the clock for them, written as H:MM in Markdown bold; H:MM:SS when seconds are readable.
**7:39**
